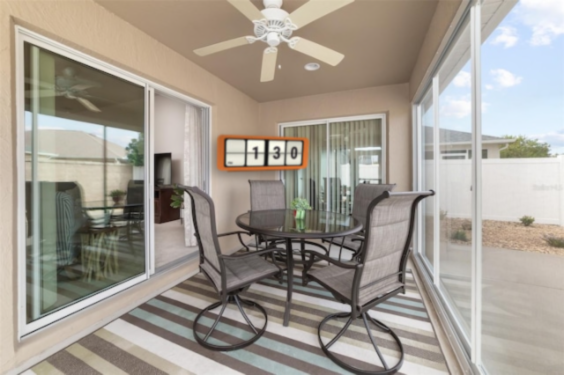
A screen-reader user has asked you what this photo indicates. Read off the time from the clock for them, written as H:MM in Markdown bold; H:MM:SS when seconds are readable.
**1:30**
